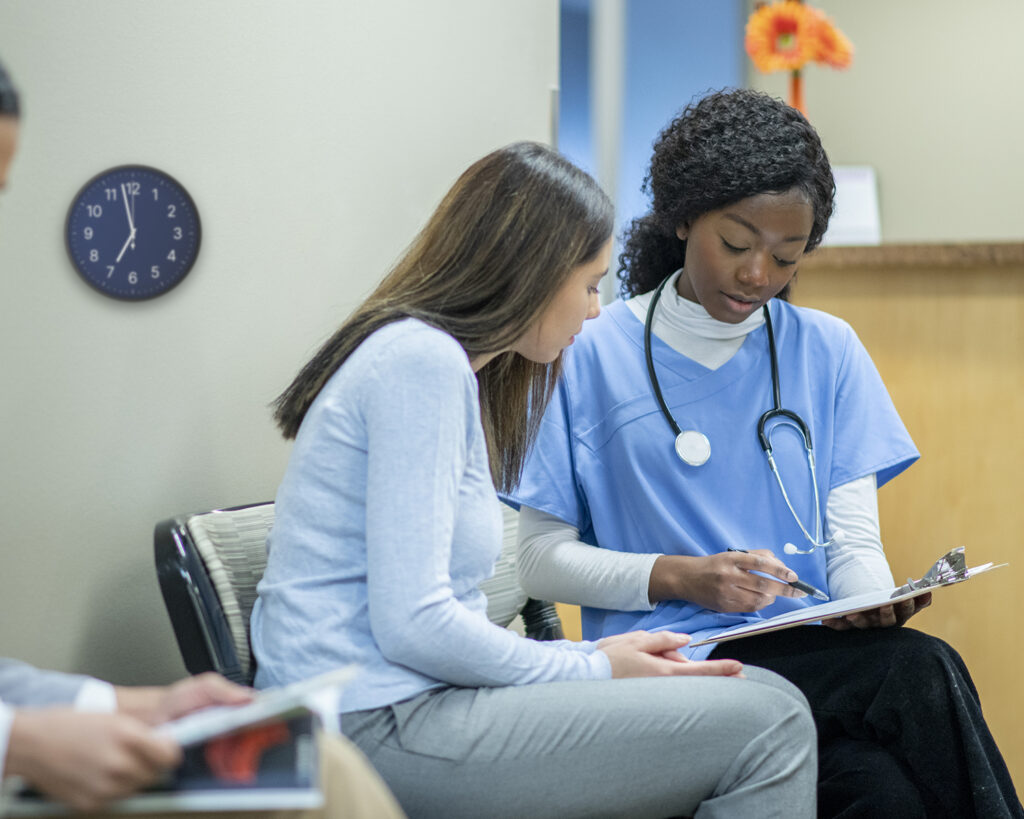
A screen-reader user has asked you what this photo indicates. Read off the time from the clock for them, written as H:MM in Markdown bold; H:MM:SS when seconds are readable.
**6:58:00**
